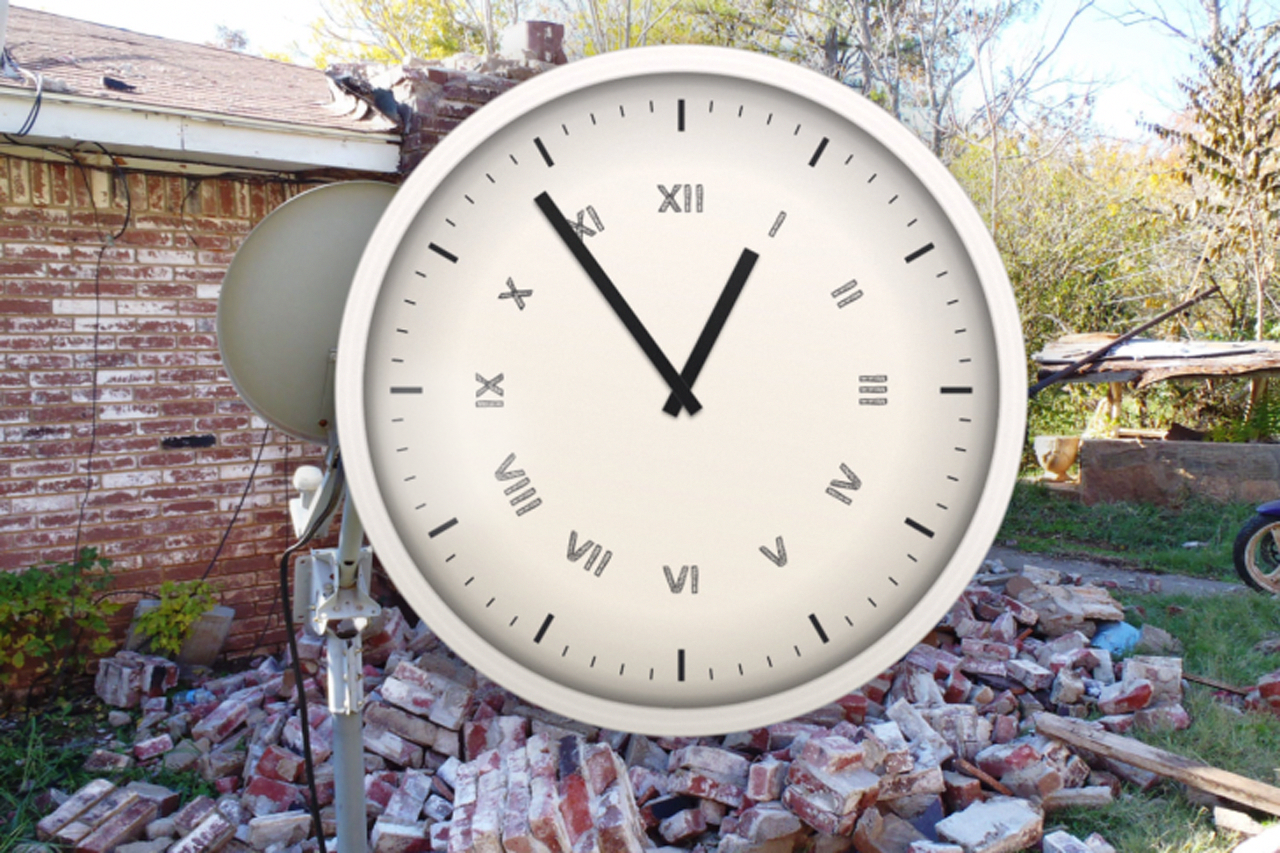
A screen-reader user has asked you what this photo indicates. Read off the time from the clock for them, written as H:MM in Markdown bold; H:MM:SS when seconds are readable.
**12:54**
